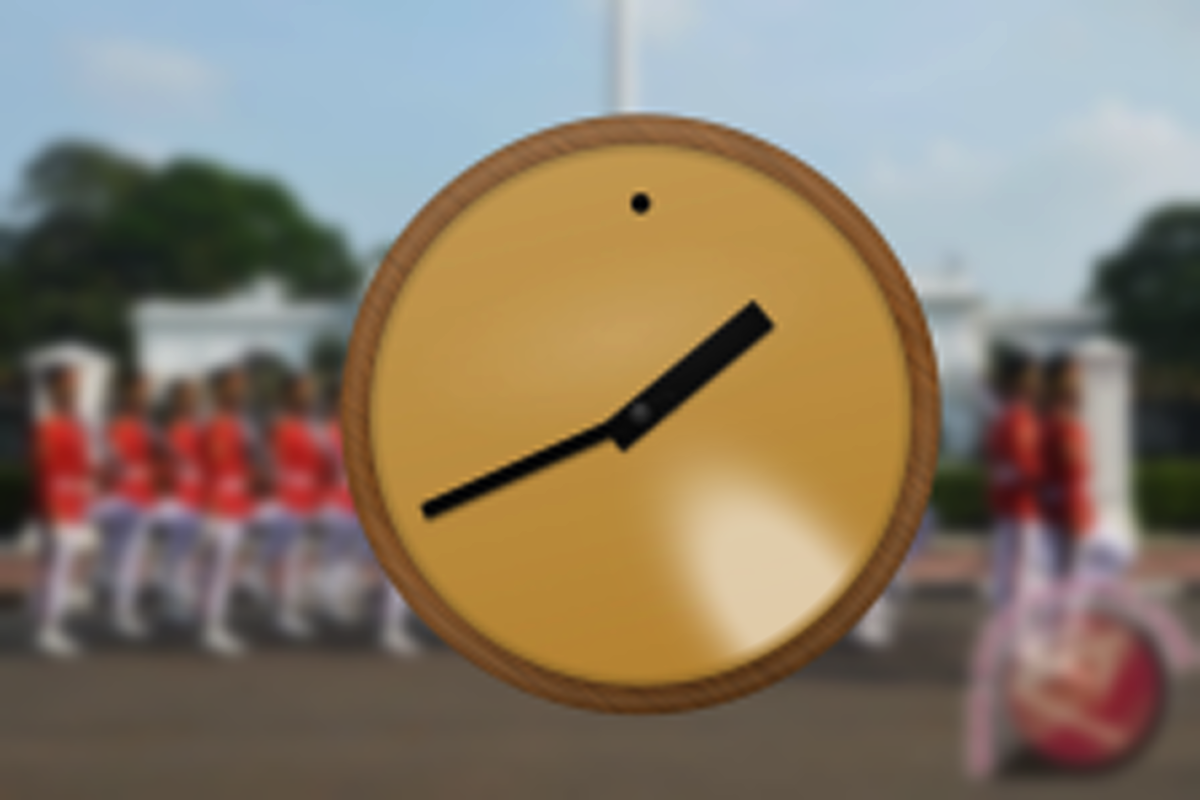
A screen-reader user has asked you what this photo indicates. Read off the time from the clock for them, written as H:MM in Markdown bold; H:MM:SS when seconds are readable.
**1:41**
